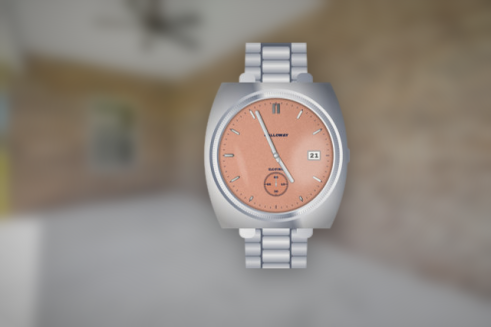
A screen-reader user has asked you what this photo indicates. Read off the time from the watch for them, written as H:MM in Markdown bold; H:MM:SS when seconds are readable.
**4:56**
